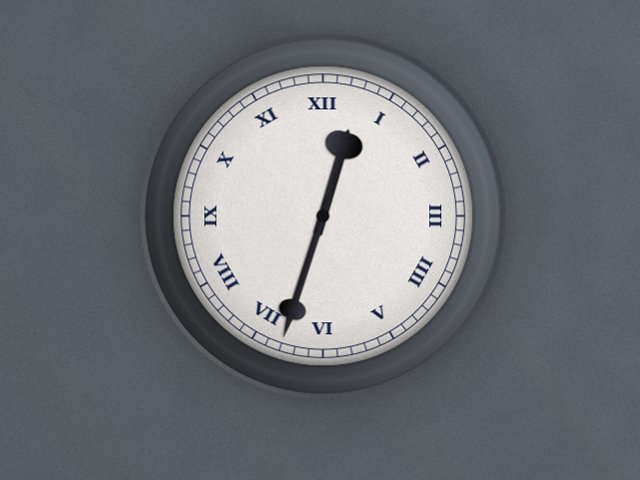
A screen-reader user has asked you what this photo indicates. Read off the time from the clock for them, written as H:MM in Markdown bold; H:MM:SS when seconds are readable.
**12:33**
